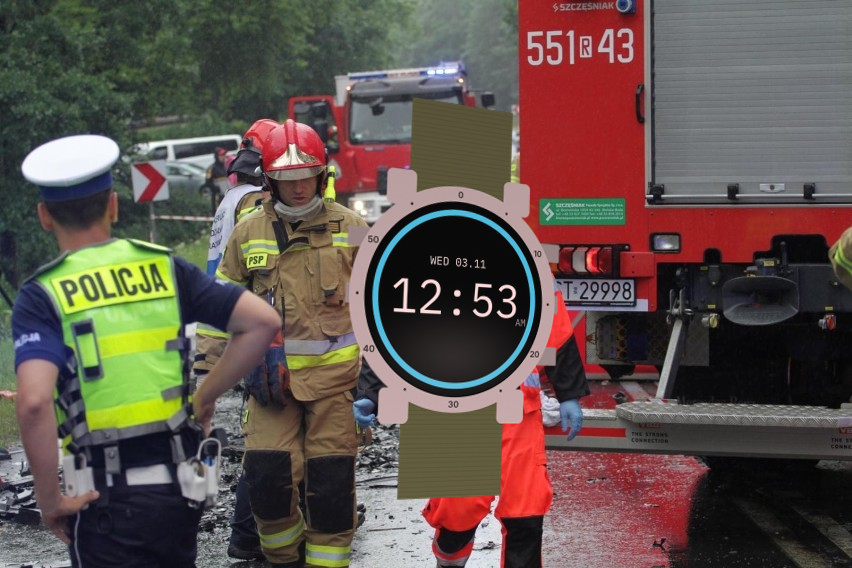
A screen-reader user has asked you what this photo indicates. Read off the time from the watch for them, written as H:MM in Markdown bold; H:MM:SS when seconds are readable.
**12:53**
